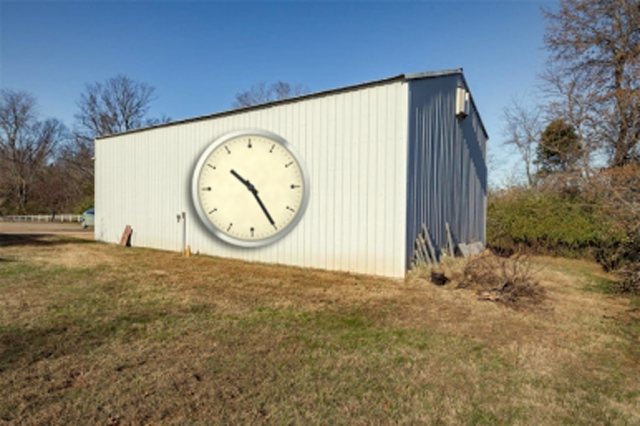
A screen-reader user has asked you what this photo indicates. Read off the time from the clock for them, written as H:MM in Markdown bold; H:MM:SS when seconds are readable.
**10:25**
